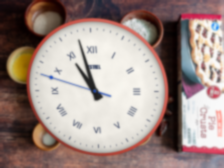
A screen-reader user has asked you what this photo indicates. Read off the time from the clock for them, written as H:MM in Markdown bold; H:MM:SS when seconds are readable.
**10:57:48**
